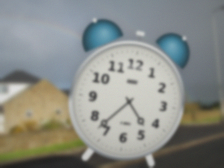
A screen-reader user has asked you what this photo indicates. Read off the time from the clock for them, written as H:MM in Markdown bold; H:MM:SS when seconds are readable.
**4:37**
